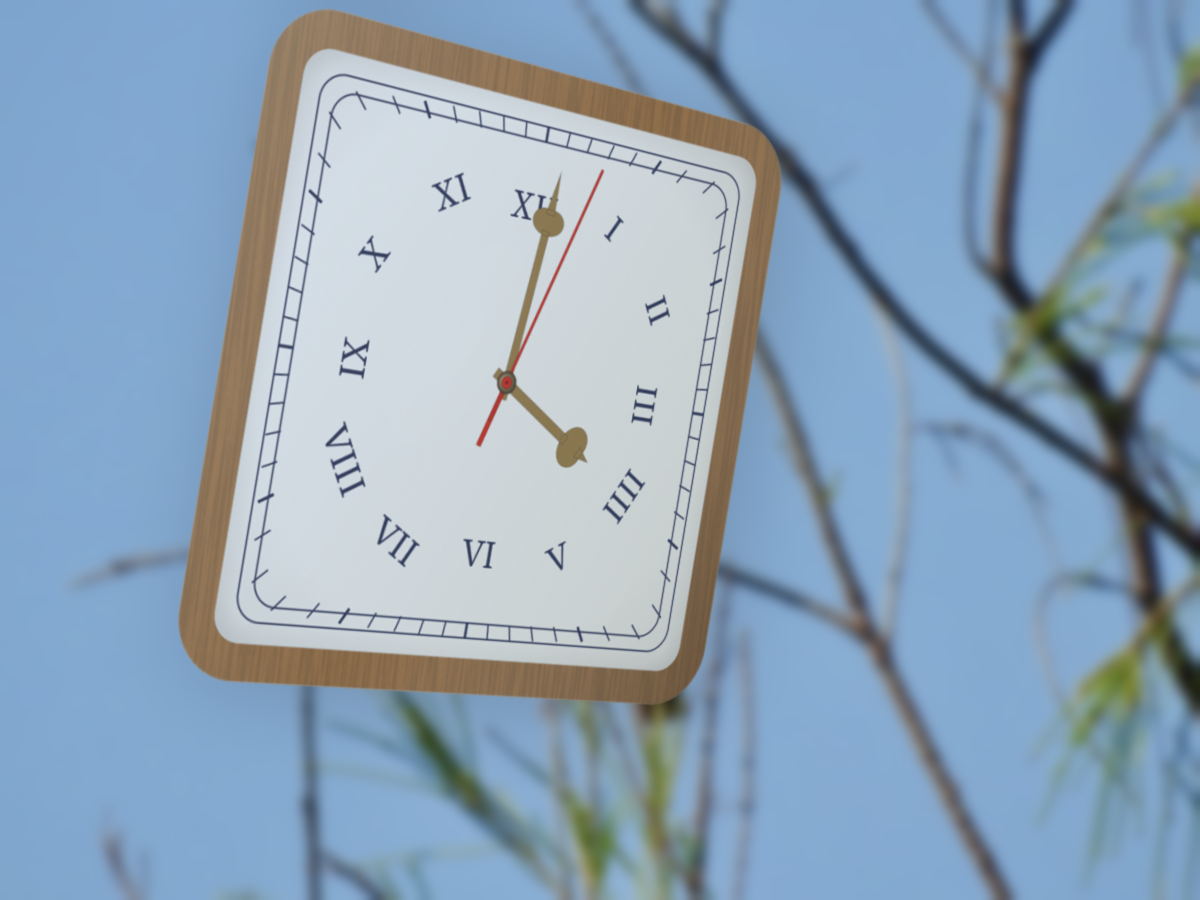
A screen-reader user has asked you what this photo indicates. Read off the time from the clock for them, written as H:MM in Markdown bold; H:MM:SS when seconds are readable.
**4:01:03**
